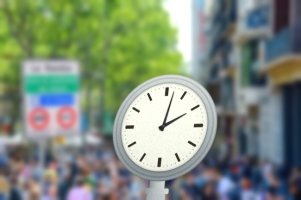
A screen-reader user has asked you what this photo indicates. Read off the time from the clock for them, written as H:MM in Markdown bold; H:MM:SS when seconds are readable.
**2:02**
